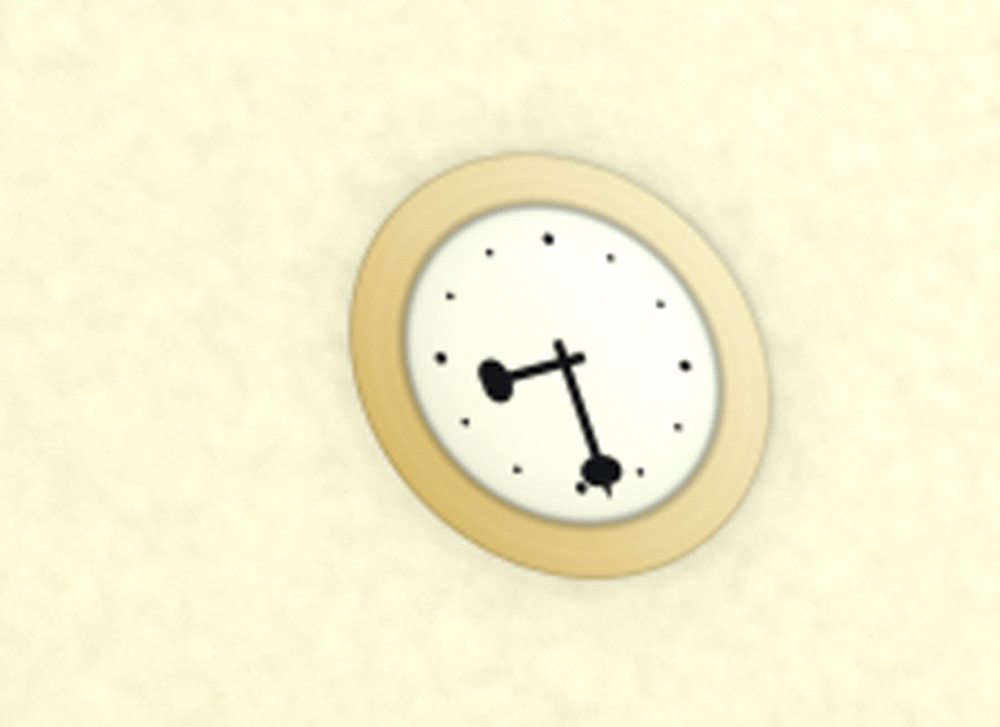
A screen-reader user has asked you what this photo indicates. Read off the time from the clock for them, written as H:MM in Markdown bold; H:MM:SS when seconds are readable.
**8:28**
